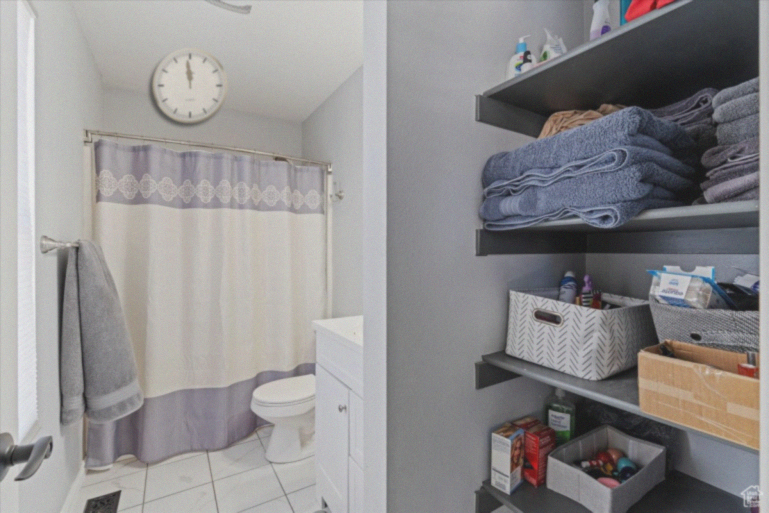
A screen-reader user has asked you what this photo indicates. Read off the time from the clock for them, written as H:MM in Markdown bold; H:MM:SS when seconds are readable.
**11:59**
